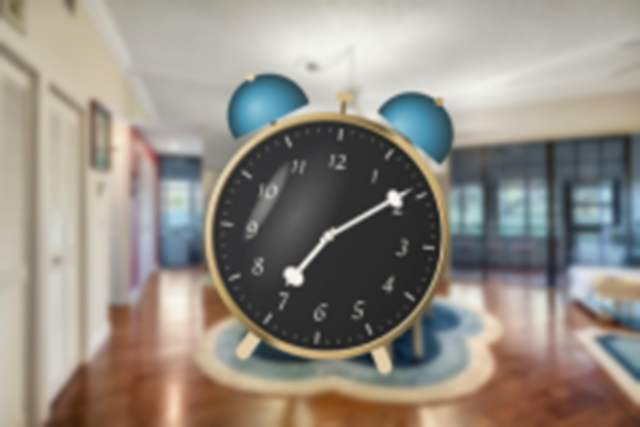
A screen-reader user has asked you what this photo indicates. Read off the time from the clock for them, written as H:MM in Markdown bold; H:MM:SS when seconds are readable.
**7:09**
